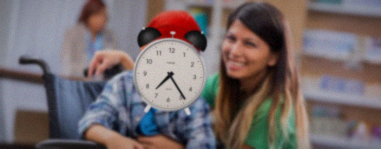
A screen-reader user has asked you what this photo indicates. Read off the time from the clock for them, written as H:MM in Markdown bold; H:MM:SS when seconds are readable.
**7:24**
